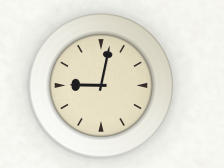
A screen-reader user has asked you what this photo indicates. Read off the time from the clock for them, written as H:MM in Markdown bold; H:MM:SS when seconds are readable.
**9:02**
